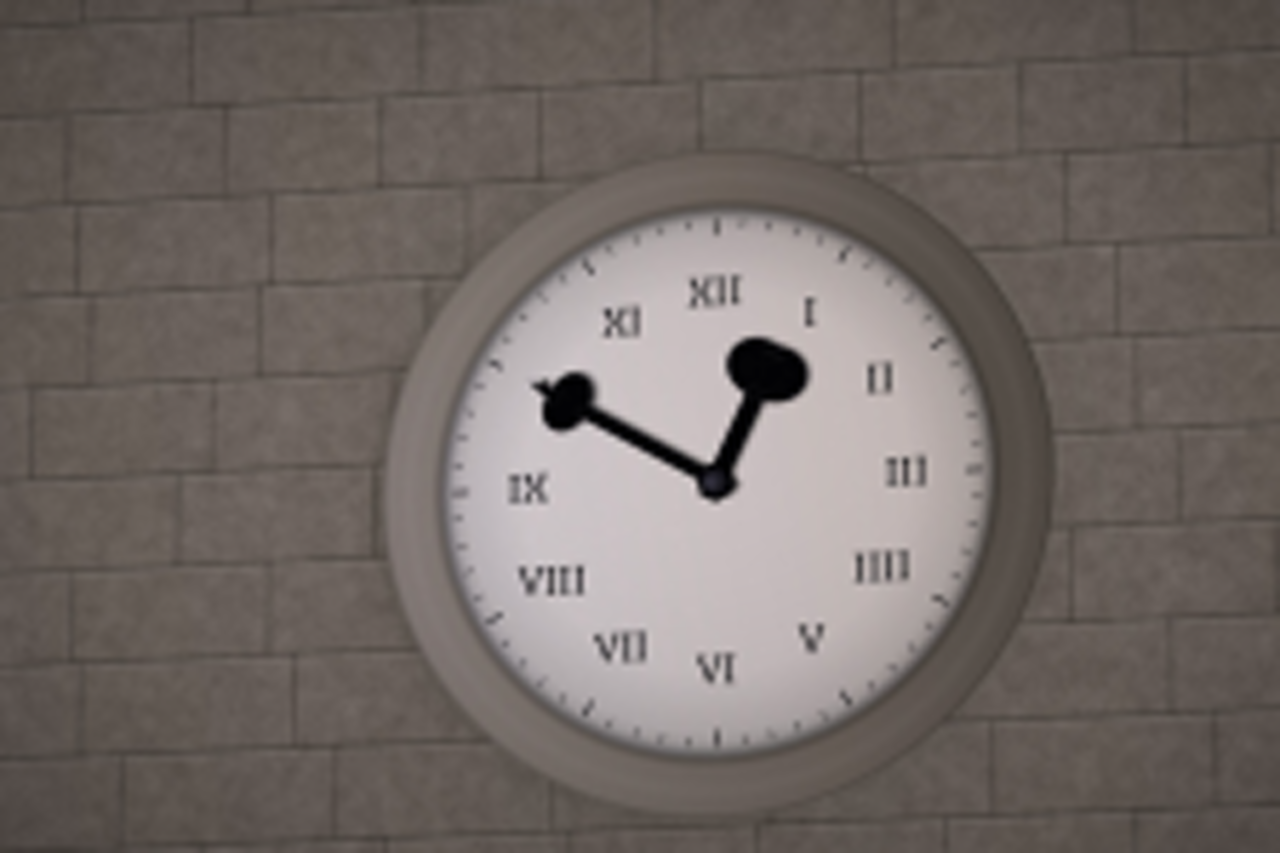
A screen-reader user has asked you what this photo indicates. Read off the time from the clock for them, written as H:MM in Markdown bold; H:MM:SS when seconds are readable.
**12:50**
